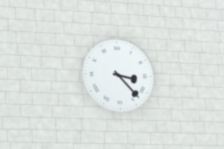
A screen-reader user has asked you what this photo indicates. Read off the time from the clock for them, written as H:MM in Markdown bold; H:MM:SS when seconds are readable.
**3:23**
